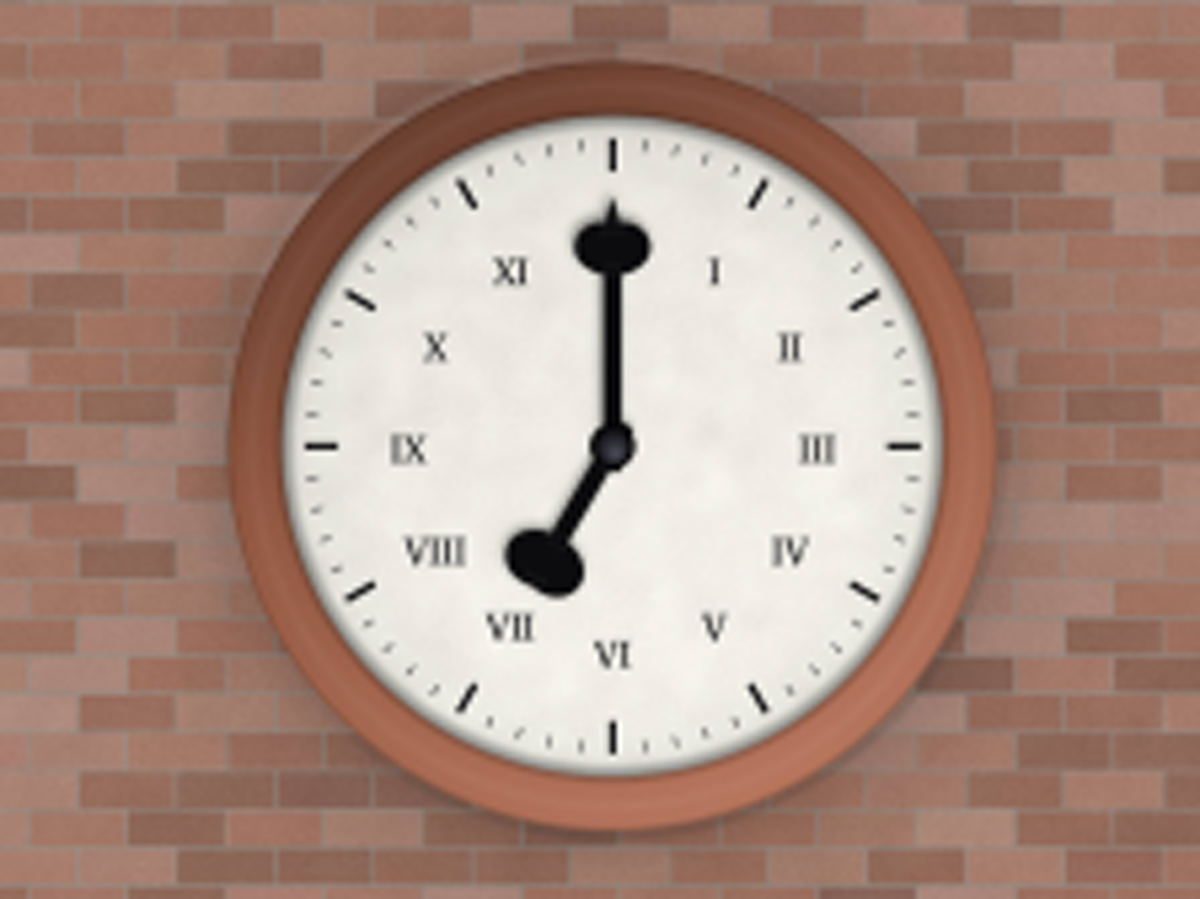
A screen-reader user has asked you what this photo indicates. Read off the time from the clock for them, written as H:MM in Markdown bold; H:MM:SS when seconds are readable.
**7:00**
